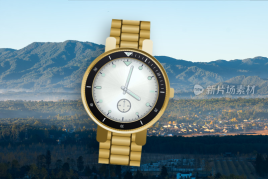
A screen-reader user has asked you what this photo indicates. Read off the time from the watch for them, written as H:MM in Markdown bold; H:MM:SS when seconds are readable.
**4:02**
